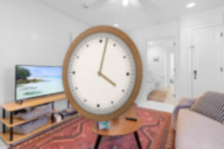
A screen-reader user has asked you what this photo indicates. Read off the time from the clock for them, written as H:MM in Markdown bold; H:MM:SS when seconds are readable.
**4:02**
